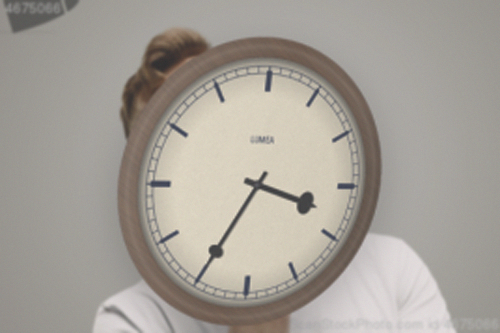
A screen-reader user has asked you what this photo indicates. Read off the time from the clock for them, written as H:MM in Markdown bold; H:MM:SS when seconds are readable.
**3:35**
